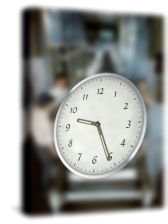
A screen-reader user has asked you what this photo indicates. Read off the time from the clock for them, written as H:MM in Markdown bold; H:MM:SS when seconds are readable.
**9:26**
